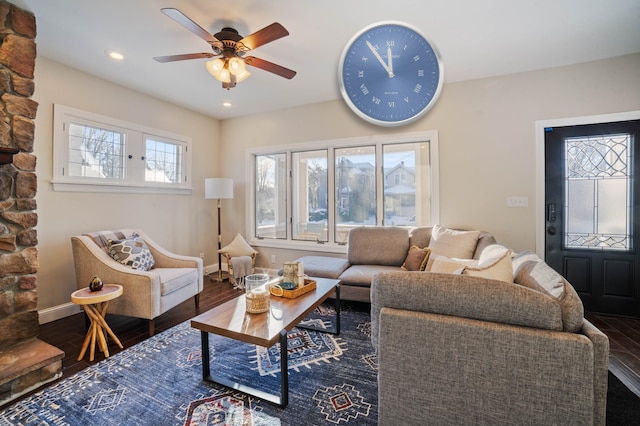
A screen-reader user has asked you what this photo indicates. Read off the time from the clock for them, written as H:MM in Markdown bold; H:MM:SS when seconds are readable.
**11:54**
